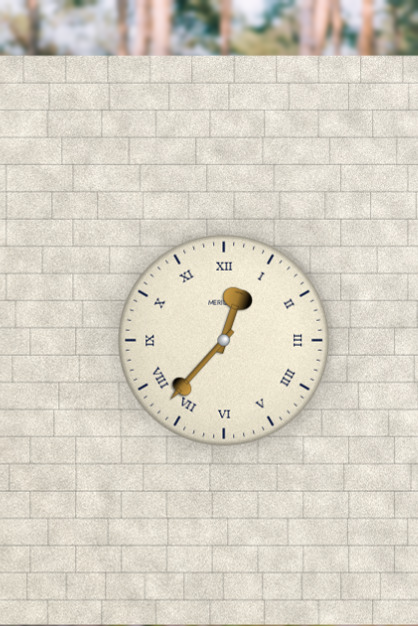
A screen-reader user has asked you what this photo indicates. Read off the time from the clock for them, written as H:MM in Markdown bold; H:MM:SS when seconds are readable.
**12:37**
